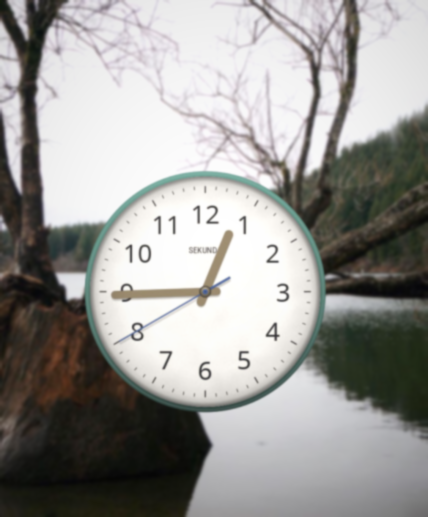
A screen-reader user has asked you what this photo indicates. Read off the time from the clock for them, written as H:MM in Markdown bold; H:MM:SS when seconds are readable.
**12:44:40**
